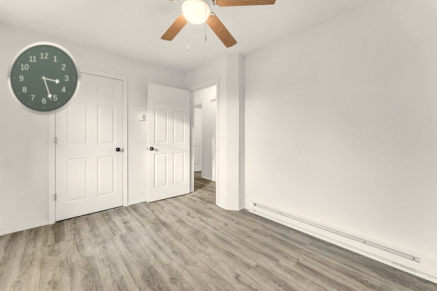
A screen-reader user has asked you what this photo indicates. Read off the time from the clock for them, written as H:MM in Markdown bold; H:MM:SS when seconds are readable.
**3:27**
